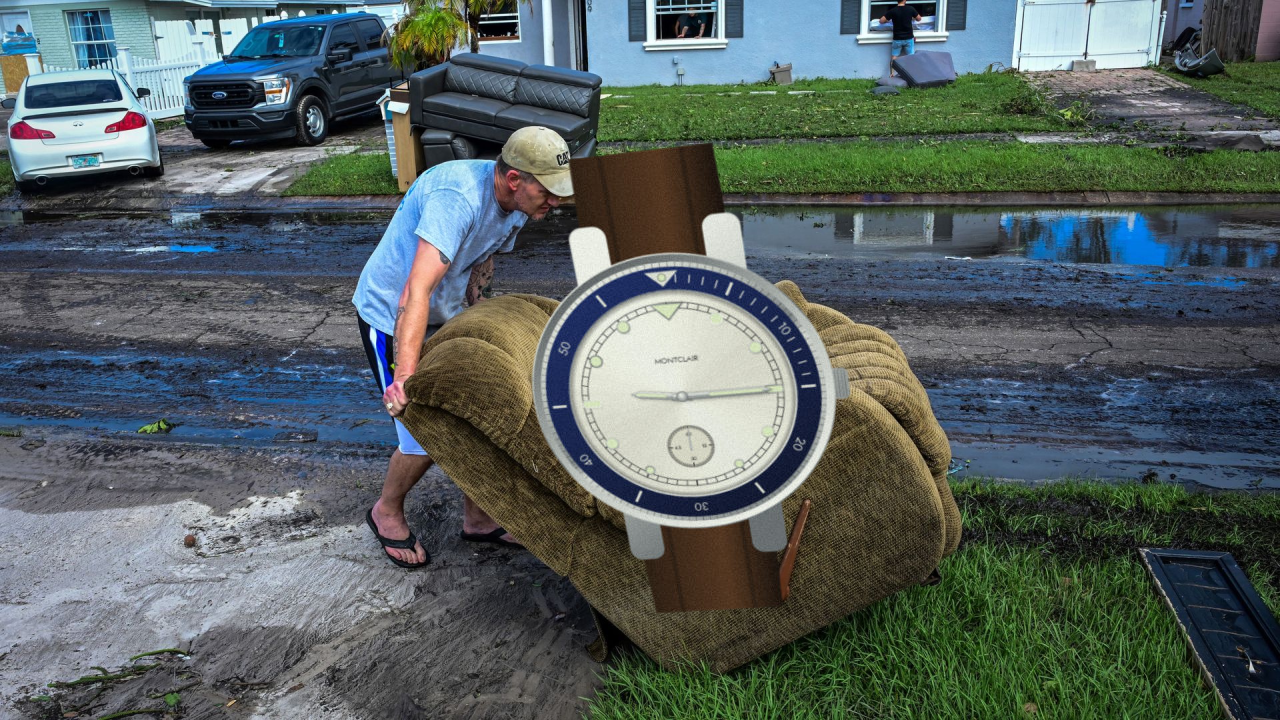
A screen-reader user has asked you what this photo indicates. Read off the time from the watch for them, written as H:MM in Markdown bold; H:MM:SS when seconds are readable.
**9:15**
